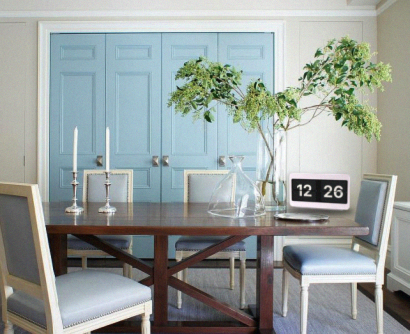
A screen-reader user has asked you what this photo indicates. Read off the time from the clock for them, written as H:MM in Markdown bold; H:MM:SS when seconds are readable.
**12:26**
